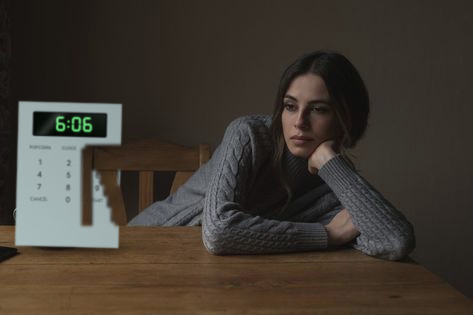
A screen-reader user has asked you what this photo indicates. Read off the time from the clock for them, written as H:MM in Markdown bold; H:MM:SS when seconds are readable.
**6:06**
